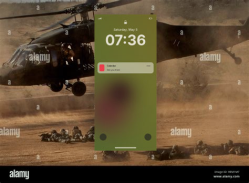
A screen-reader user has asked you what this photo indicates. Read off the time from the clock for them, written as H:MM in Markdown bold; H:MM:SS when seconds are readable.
**7:36**
